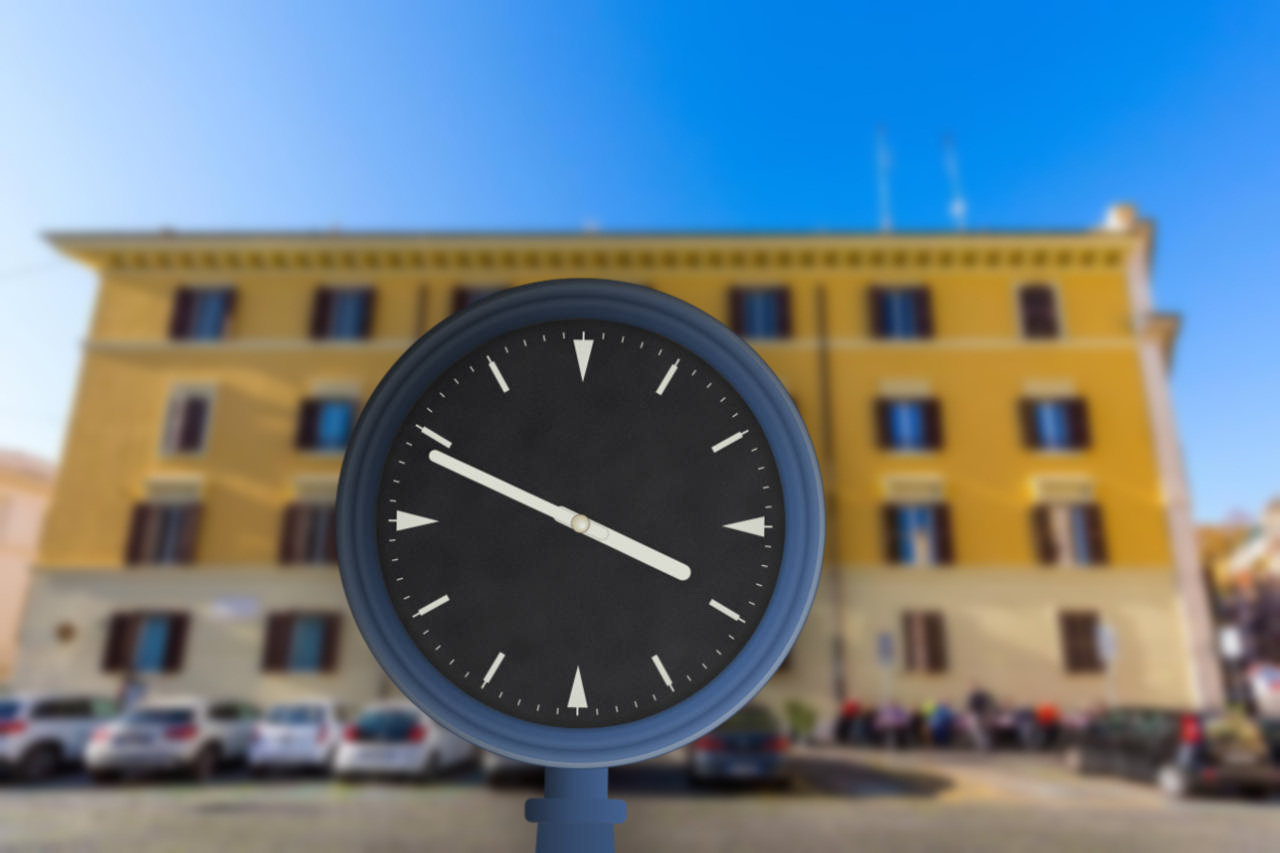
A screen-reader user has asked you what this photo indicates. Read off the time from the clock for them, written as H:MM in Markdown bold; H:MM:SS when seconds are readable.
**3:49**
